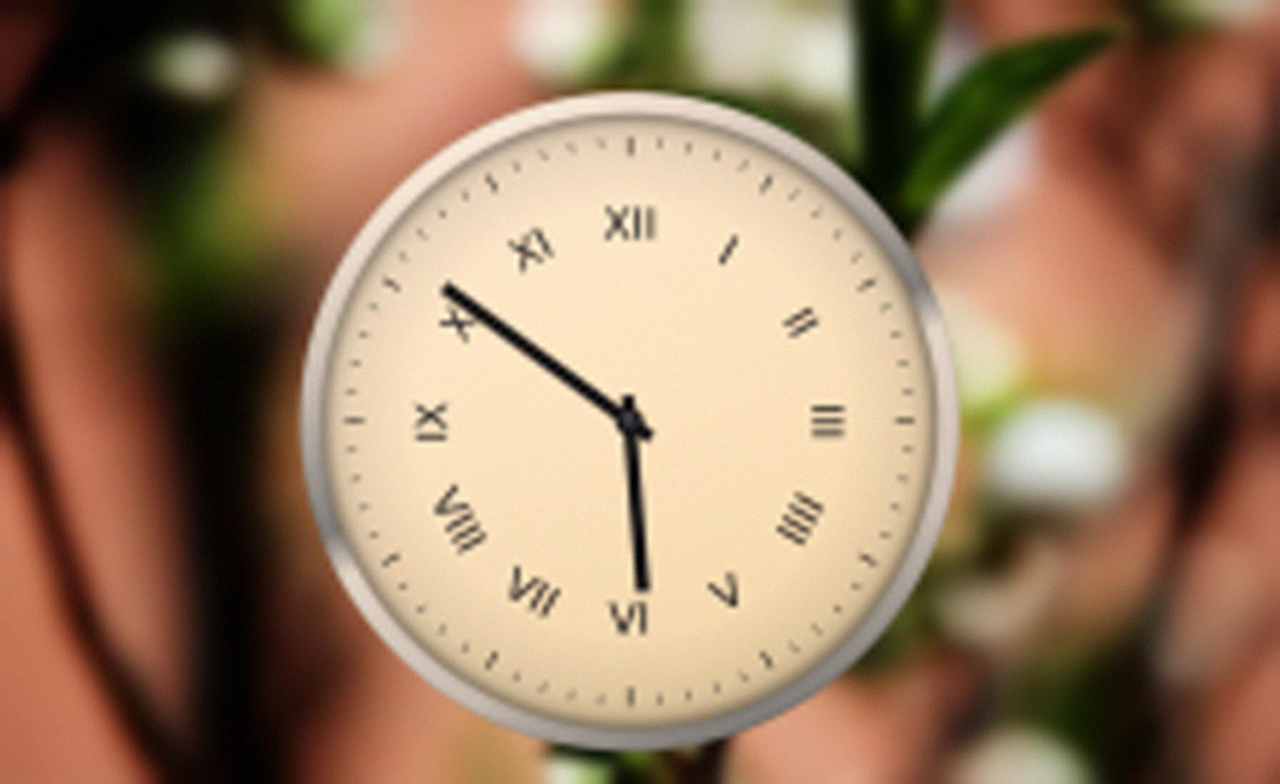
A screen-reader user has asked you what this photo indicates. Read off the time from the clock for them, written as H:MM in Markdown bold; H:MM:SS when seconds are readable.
**5:51**
